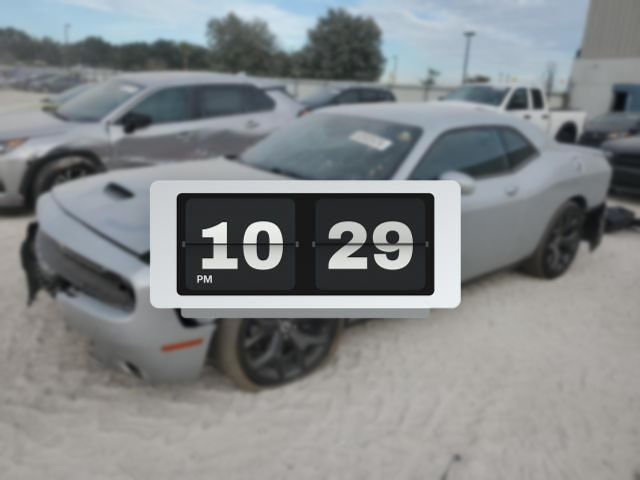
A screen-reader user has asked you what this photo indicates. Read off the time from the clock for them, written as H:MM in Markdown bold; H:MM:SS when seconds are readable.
**10:29**
